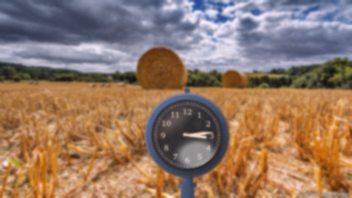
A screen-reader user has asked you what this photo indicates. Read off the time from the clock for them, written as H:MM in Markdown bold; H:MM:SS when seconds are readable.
**3:14**
